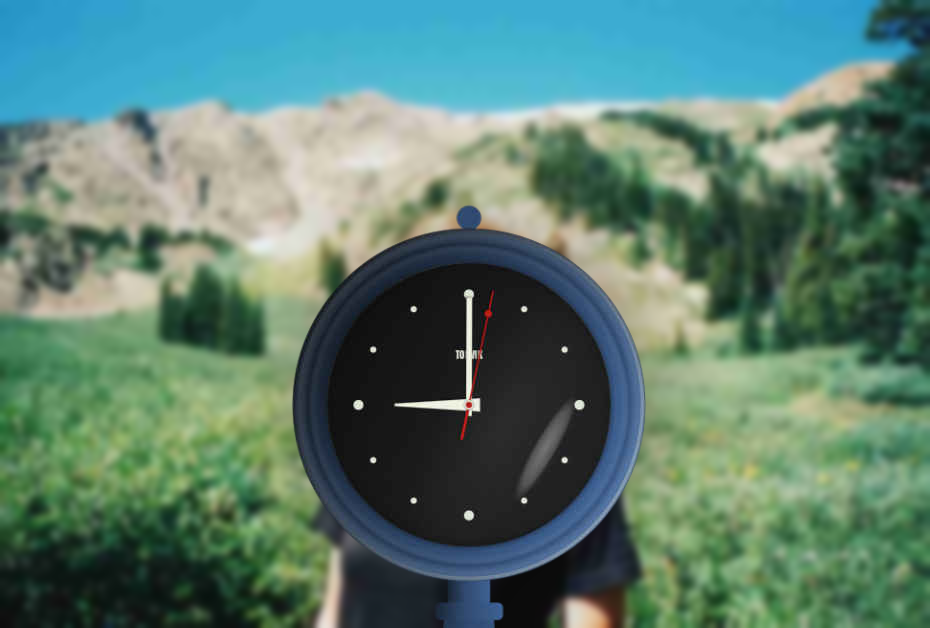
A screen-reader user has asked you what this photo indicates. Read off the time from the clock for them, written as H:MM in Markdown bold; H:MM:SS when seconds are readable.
**9:00:02**
